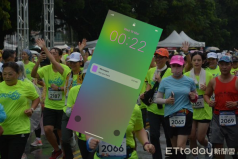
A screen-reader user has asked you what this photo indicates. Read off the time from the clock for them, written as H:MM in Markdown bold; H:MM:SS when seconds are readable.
**0:22**
